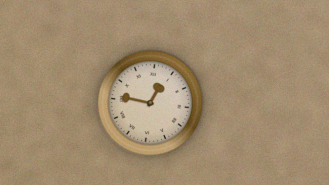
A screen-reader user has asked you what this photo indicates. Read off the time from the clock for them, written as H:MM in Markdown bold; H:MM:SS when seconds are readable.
**12:46**
